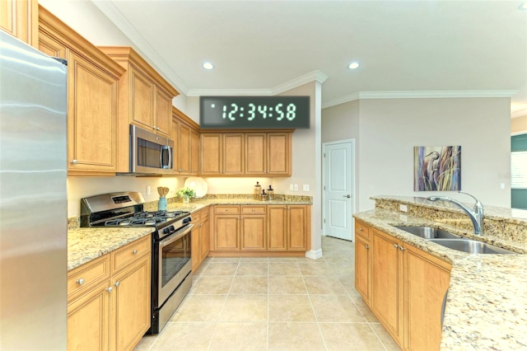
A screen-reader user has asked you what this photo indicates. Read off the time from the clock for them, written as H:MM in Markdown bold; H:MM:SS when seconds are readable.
**12:34:58**
